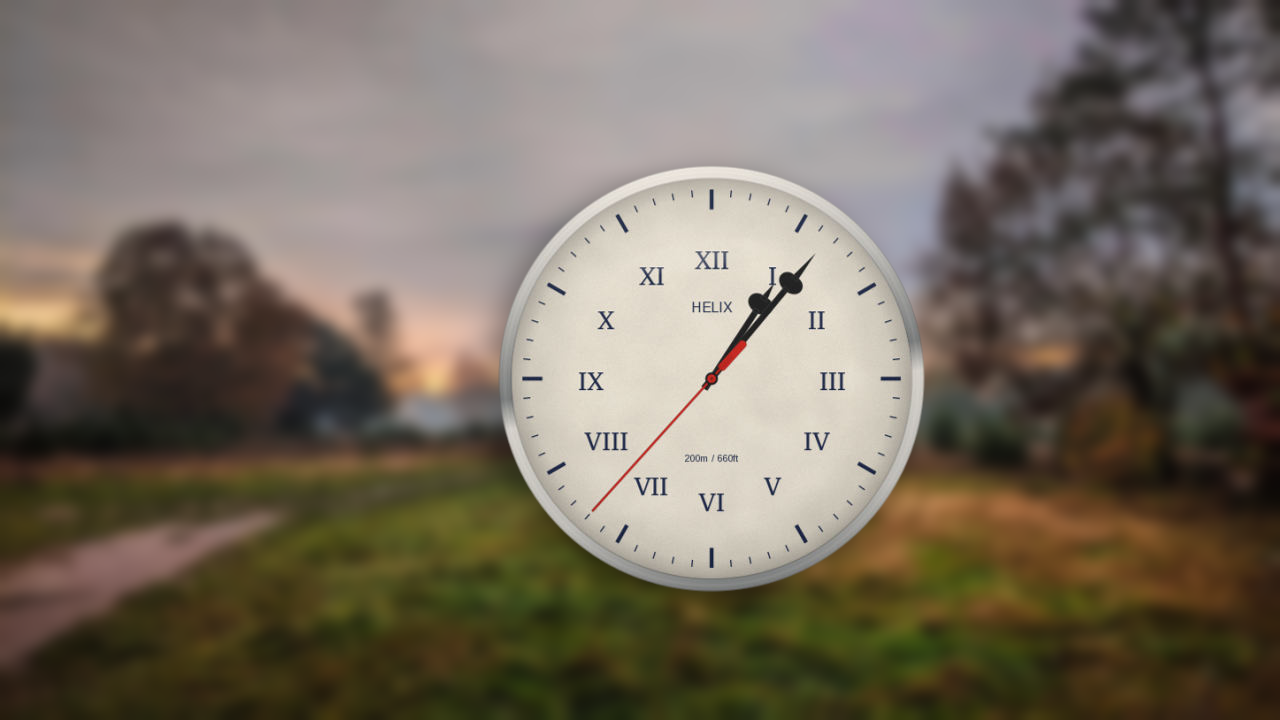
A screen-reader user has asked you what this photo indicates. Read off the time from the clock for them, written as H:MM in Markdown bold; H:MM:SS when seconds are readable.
**1:06:37**
